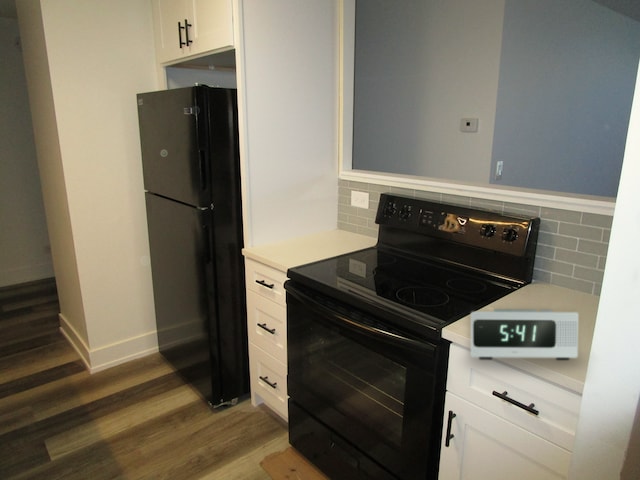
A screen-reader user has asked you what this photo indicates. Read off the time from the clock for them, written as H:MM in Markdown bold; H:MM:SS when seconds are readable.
**5:41**
